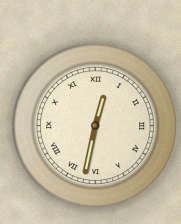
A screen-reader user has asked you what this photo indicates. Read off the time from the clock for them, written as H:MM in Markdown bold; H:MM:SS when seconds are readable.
**12:32**
